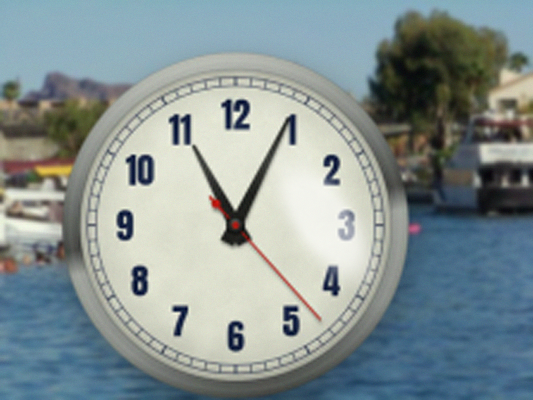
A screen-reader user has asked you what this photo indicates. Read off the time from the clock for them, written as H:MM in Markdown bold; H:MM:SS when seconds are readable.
**11:04:23**
